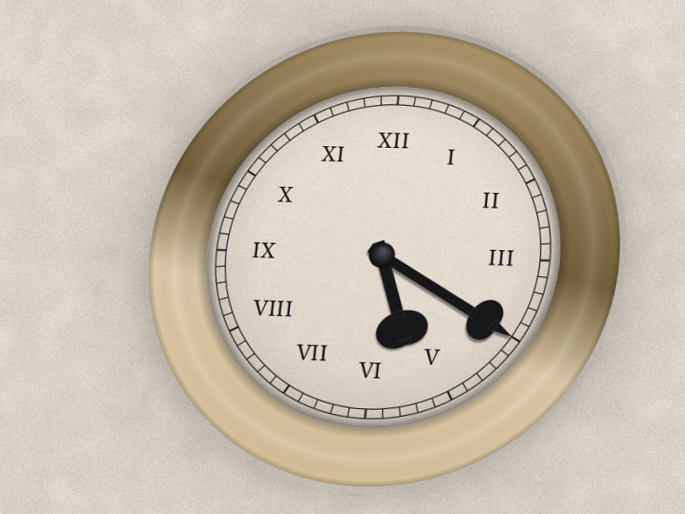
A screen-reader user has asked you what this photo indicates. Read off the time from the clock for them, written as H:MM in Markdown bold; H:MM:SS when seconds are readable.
**5:20**
